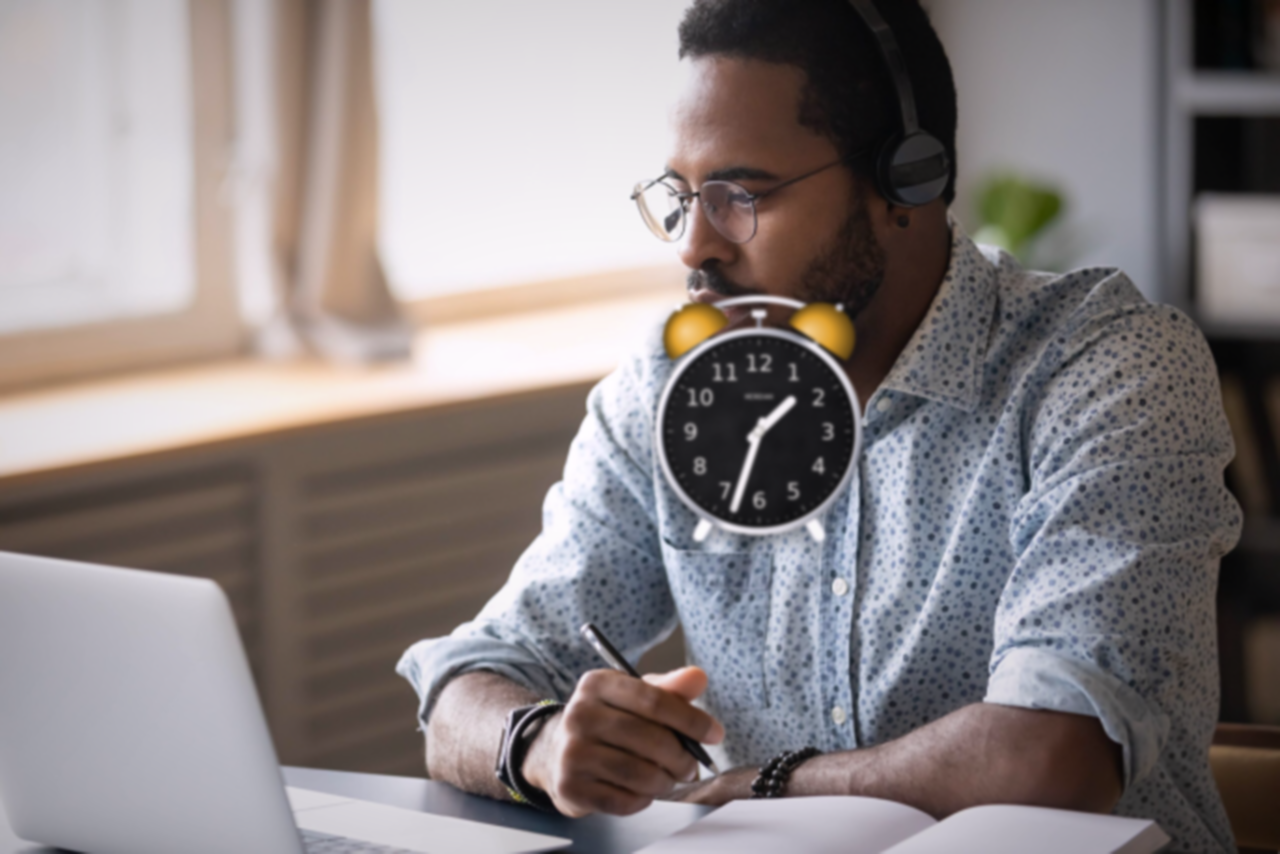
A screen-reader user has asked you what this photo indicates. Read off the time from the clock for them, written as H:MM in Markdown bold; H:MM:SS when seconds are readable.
**1:33**
